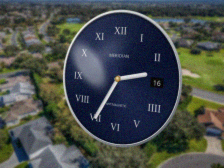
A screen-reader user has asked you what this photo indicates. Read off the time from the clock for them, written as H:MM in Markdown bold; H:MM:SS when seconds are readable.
**2:35**
